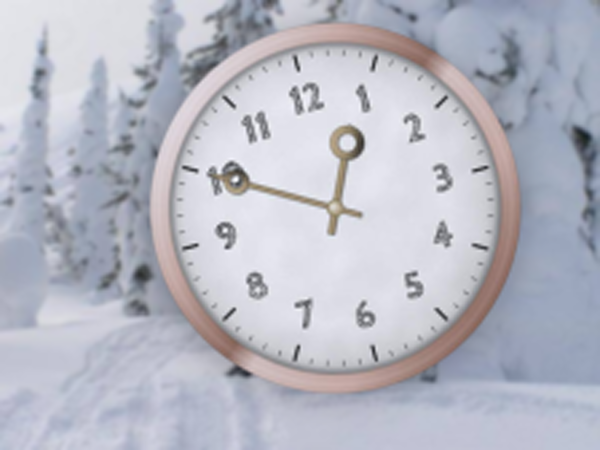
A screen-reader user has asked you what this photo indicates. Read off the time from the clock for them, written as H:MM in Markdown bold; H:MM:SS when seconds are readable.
**12:50**
